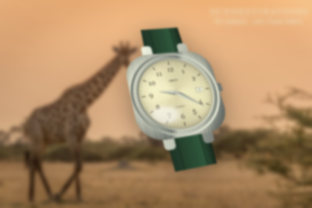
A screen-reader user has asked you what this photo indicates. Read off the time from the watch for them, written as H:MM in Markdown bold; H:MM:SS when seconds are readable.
**9:21**
